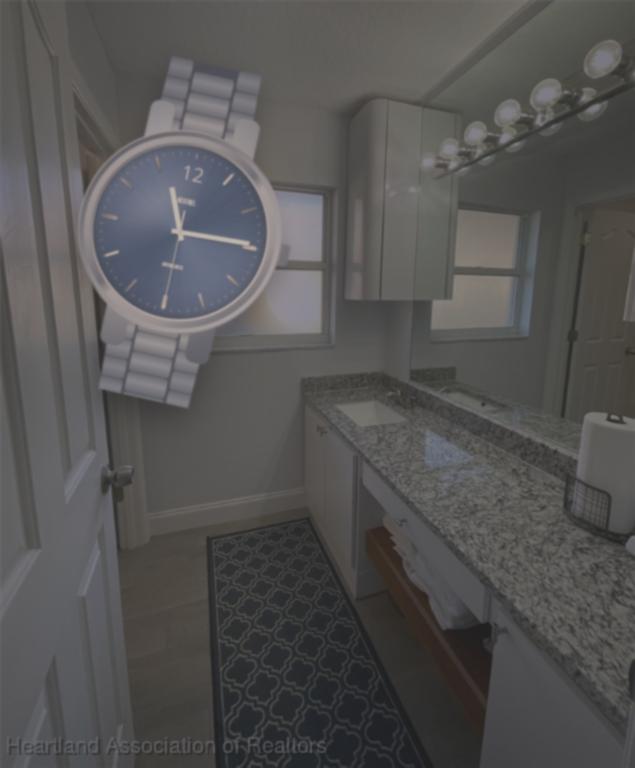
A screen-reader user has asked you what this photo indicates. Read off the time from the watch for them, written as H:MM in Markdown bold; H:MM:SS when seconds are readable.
**11:14:30**
